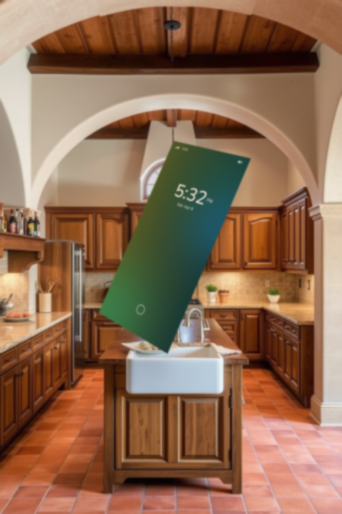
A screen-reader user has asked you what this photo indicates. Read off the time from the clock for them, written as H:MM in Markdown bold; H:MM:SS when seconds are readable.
**5:32**
